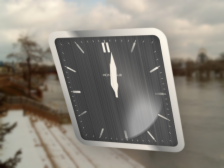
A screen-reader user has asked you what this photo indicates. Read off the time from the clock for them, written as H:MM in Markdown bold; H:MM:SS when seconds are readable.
**12:01**
